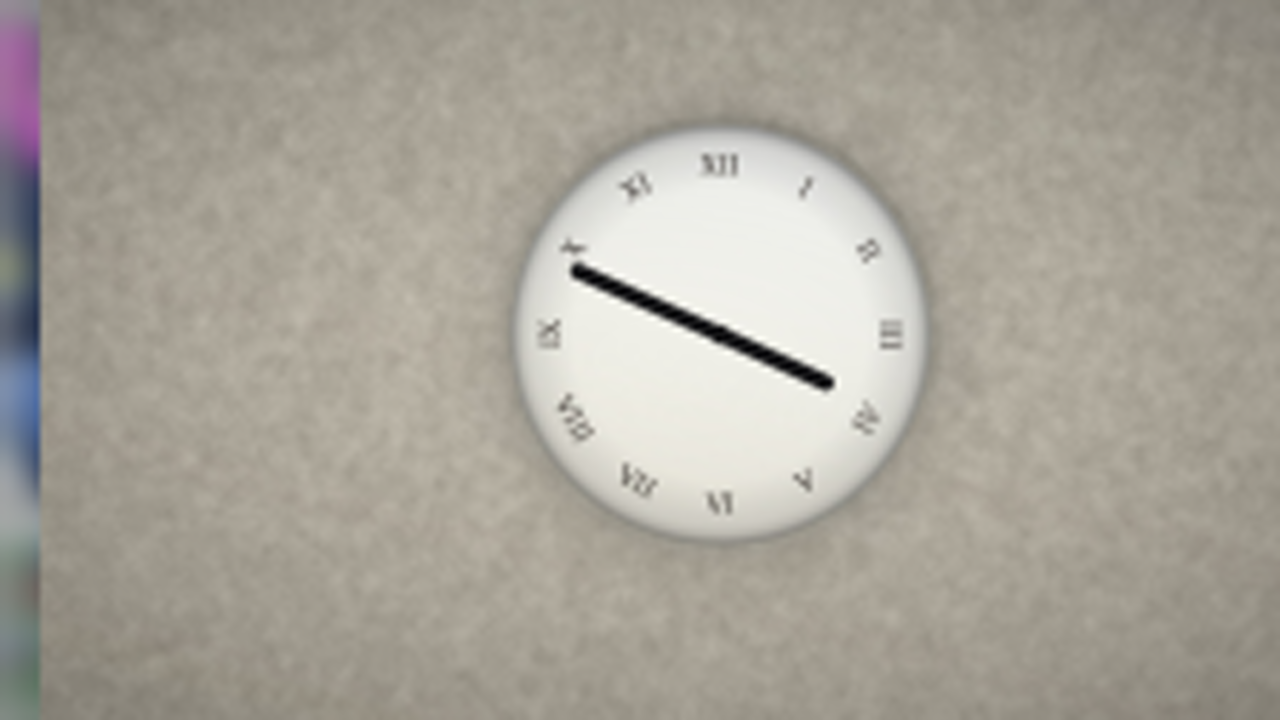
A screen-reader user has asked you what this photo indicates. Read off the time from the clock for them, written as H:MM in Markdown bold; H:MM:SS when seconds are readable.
**3:49**
